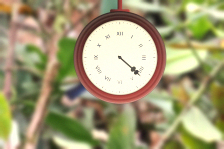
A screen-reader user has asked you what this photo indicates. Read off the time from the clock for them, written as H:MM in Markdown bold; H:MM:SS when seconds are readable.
**4:22**
